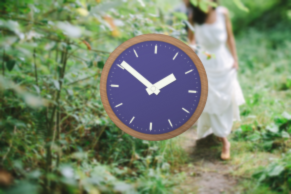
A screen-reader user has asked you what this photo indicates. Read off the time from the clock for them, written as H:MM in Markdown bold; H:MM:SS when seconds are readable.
**1:51**
